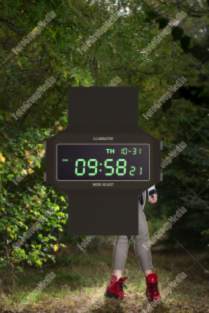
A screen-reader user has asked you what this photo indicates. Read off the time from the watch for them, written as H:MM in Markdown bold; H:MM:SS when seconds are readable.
**9:58:21**
